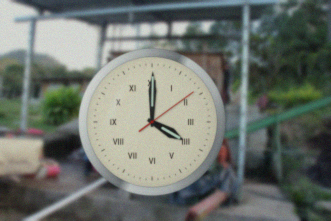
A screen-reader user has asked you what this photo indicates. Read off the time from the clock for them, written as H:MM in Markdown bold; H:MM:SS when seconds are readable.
**4:00:09**
